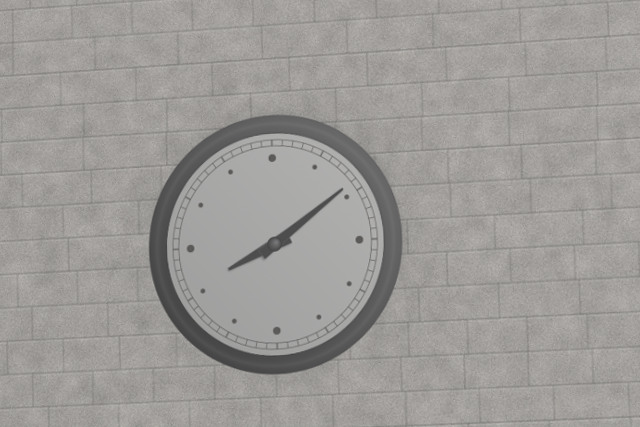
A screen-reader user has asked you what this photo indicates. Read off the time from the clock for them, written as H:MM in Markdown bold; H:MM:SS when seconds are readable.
**8:09**
